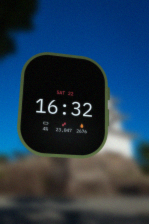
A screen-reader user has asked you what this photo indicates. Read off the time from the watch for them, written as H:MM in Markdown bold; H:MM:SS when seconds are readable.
**16:32**
